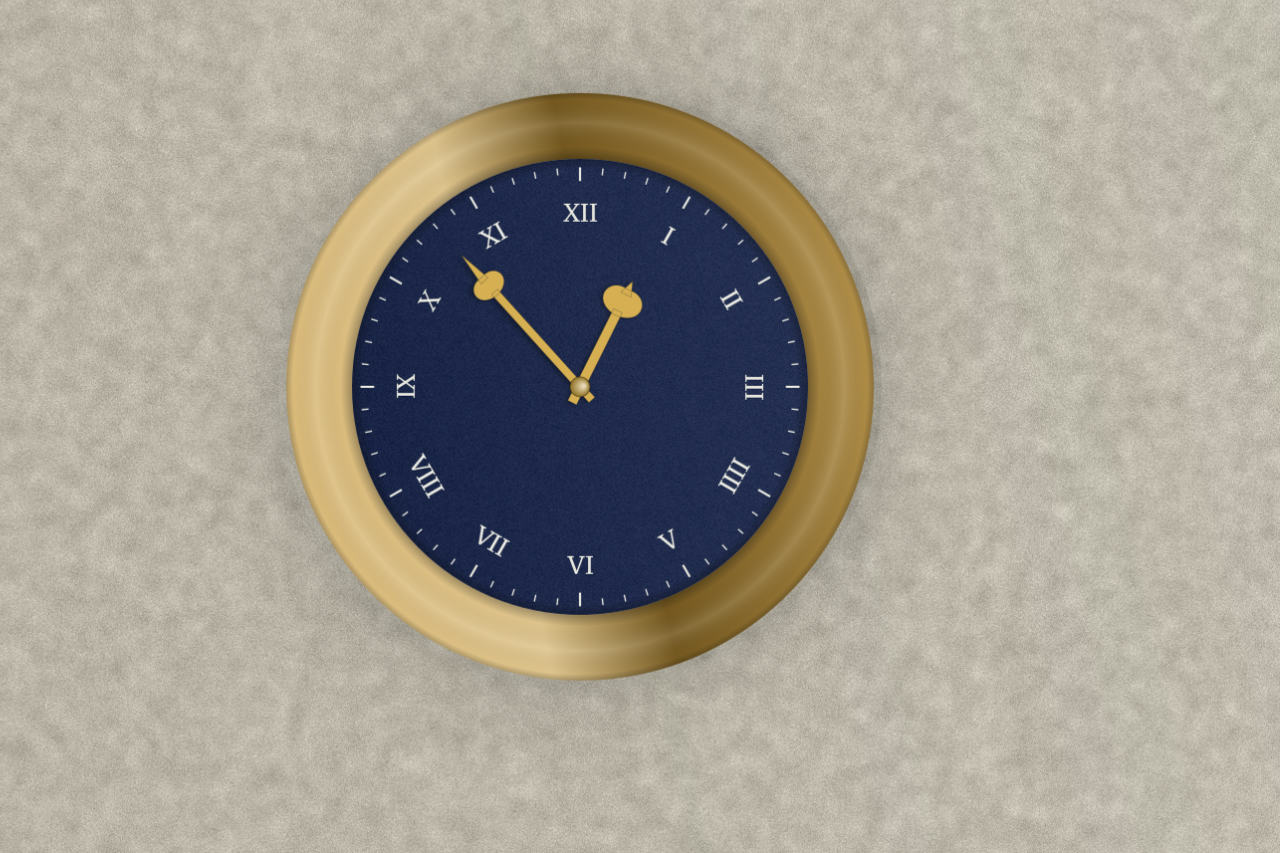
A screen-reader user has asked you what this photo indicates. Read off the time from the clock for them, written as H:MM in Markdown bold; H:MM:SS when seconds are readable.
**12:53**
